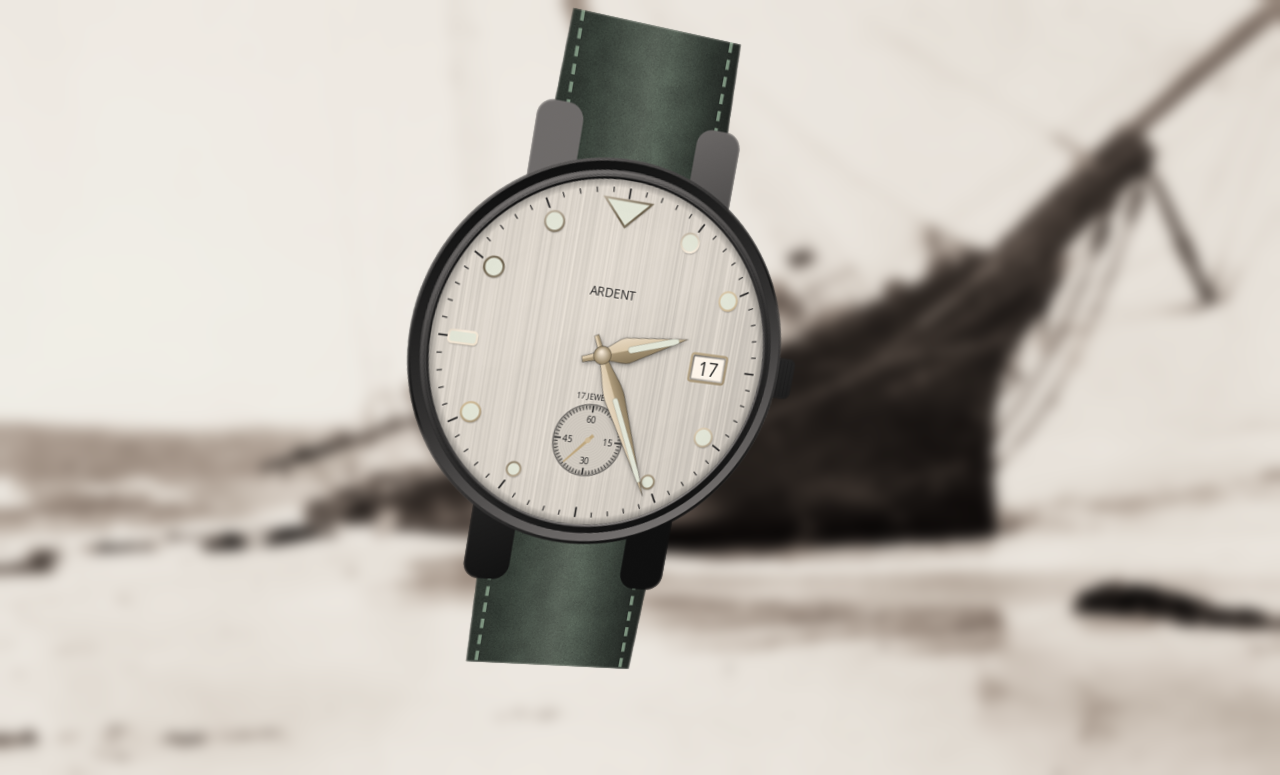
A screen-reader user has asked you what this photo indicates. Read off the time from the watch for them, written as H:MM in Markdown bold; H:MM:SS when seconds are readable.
**2:25:37**
